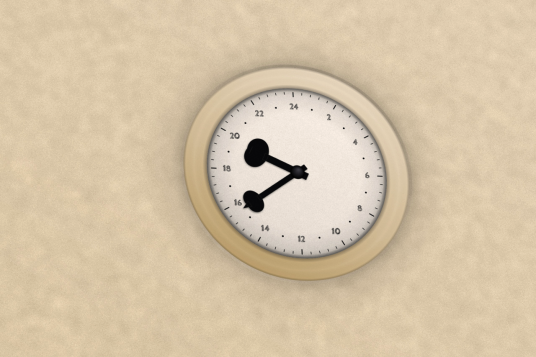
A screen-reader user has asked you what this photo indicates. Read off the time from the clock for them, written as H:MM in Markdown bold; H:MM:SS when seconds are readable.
**19:39**
